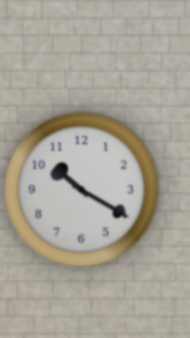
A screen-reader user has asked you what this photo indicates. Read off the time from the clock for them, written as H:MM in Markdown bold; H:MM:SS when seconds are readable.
**10:20**
